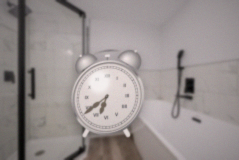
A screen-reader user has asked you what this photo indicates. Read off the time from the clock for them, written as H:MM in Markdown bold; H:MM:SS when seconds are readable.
**6:39**
